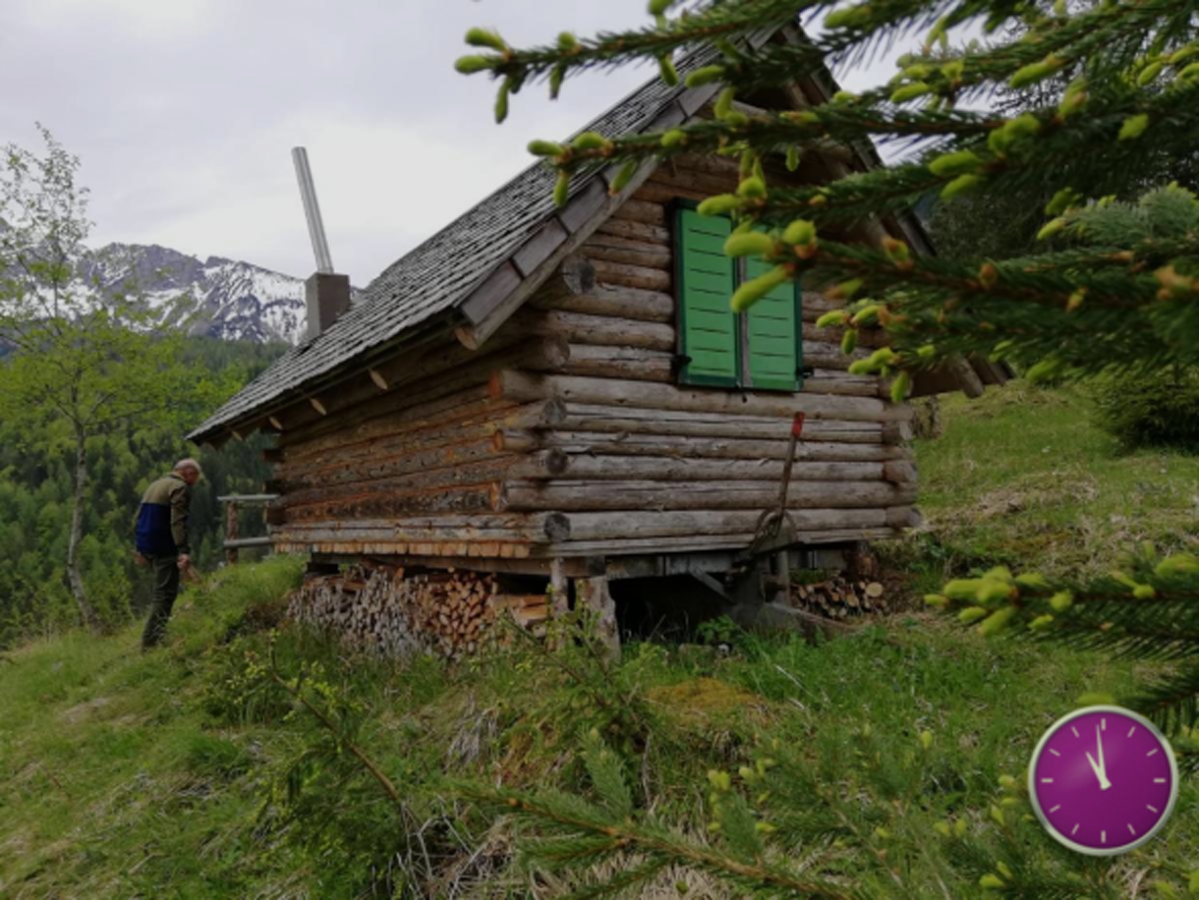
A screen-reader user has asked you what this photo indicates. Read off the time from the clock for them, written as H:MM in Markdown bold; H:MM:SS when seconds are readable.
**10:59**
